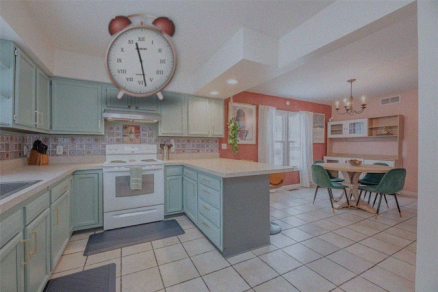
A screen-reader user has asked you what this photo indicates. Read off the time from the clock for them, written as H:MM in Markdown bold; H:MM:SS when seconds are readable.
**11:28**
